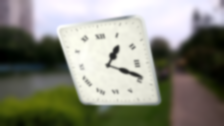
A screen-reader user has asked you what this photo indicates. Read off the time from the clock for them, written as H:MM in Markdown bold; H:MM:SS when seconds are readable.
**1:19**
